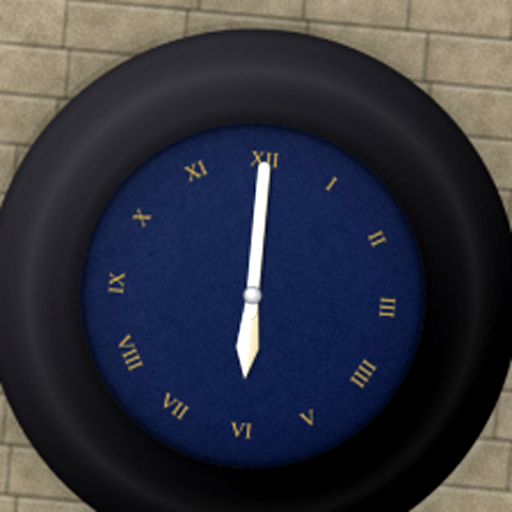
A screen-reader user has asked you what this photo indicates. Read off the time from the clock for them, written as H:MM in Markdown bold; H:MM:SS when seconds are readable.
**6:00**
